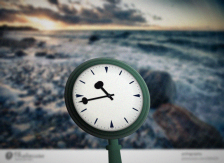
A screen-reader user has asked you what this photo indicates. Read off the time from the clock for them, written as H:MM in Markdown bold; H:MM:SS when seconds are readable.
**10:43**
